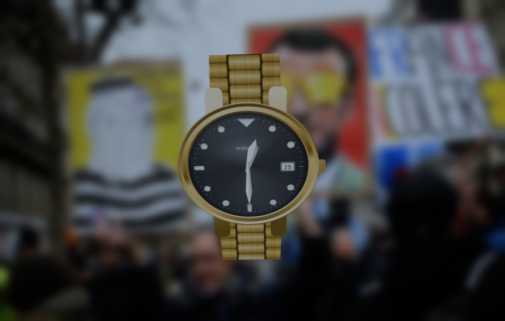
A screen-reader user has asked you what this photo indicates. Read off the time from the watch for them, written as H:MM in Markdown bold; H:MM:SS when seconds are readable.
**12:30**
